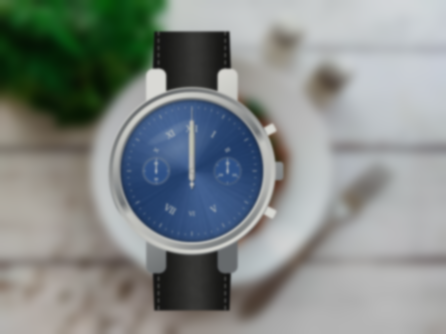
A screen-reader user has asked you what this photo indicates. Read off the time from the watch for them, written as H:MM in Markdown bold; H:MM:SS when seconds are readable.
**12:00**
